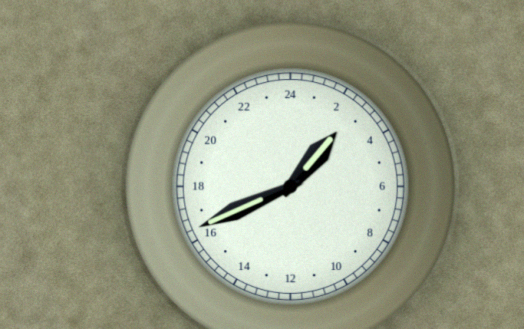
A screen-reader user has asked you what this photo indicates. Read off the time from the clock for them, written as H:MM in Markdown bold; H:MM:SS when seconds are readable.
**2:41**
